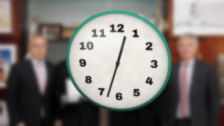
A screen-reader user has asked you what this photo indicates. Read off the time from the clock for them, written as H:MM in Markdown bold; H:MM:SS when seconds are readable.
**12:33**
